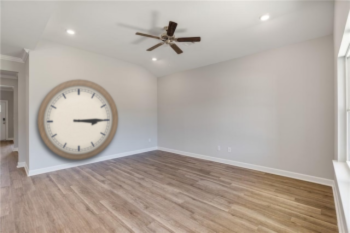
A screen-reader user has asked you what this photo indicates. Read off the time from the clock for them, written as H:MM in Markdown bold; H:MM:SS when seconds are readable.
**3:15**
